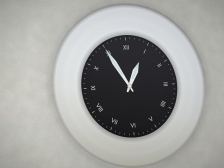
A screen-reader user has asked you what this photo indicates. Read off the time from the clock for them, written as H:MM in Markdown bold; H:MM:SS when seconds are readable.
**12:55**
